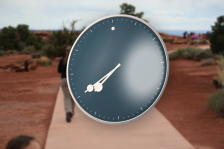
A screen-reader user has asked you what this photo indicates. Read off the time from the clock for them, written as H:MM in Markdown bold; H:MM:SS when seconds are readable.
**7:40**
